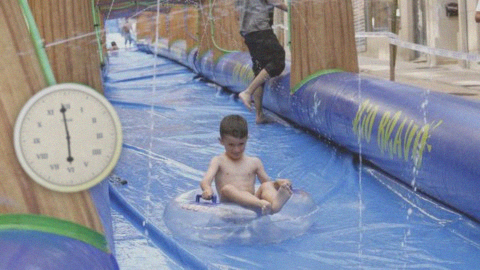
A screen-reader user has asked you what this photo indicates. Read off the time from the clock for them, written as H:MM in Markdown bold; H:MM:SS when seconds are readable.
**5:59**
